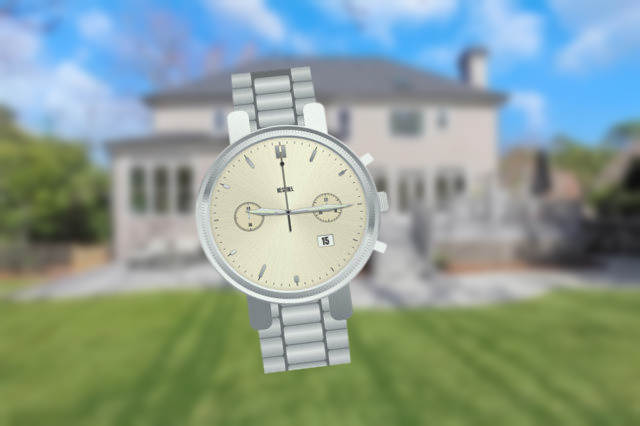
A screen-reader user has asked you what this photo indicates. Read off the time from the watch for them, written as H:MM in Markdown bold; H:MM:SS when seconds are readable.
**9:15**
